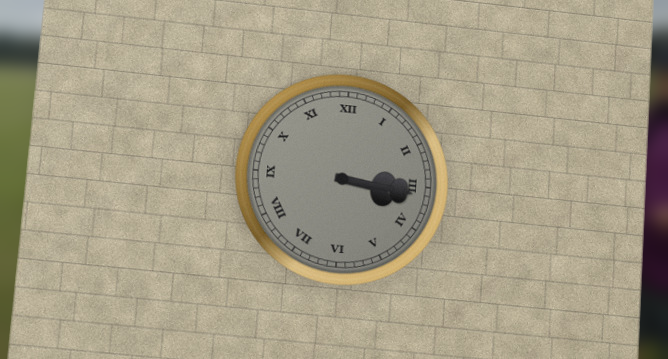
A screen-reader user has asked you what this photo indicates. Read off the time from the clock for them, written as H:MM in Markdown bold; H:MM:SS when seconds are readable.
**3:16**
